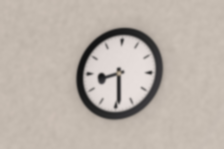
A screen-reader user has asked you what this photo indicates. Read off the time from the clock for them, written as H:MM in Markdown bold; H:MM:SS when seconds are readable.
**8:29**
